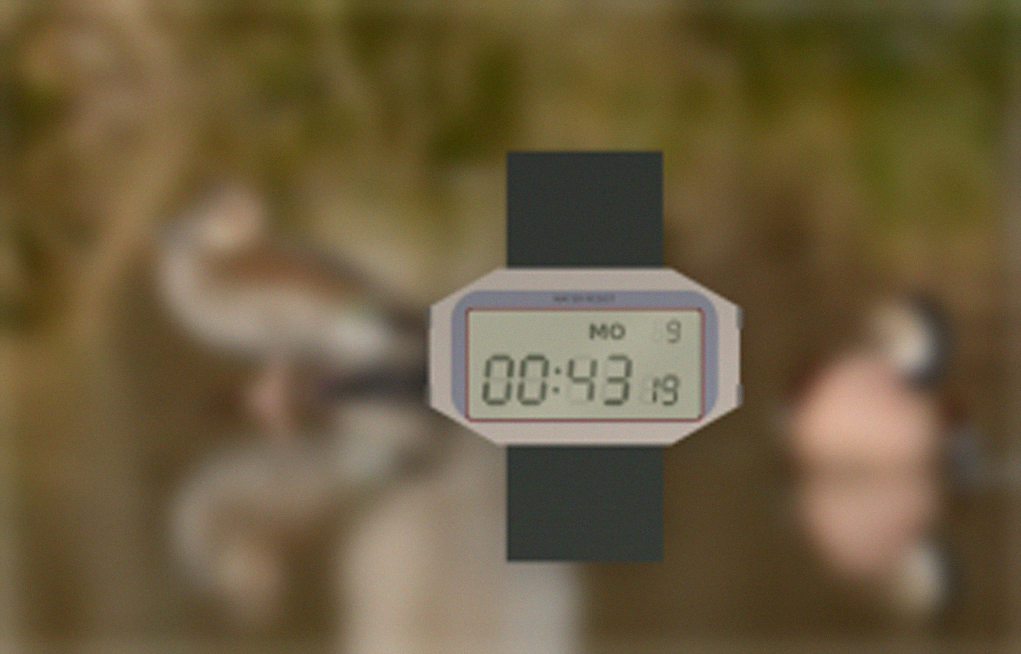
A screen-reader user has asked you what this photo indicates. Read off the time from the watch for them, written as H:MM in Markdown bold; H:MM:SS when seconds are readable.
**0:43:19**
